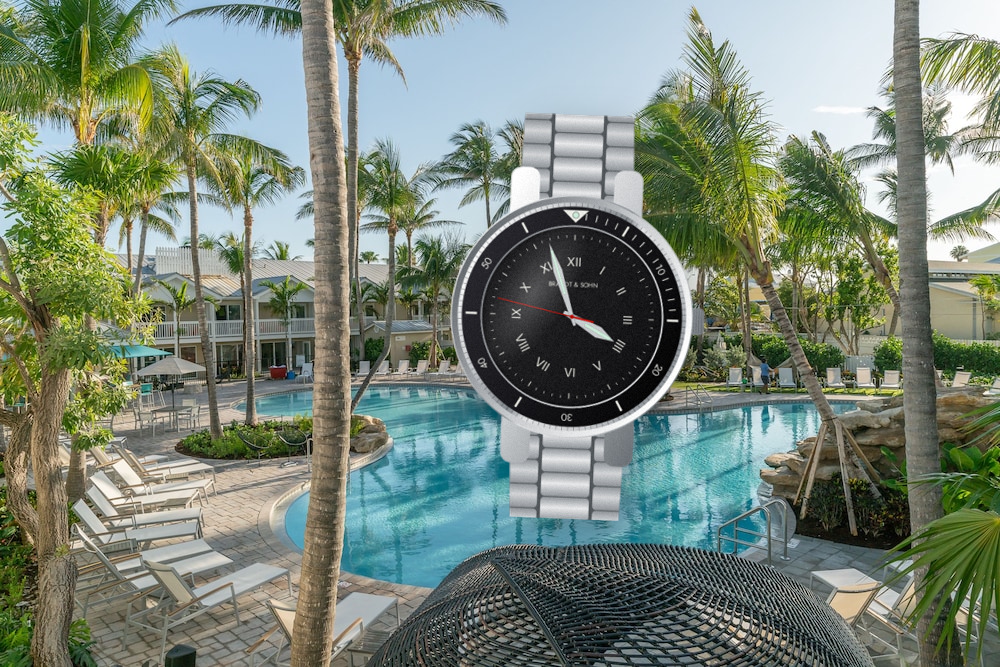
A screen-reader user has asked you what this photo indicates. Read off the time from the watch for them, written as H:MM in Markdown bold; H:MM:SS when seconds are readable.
**3:56:47**
